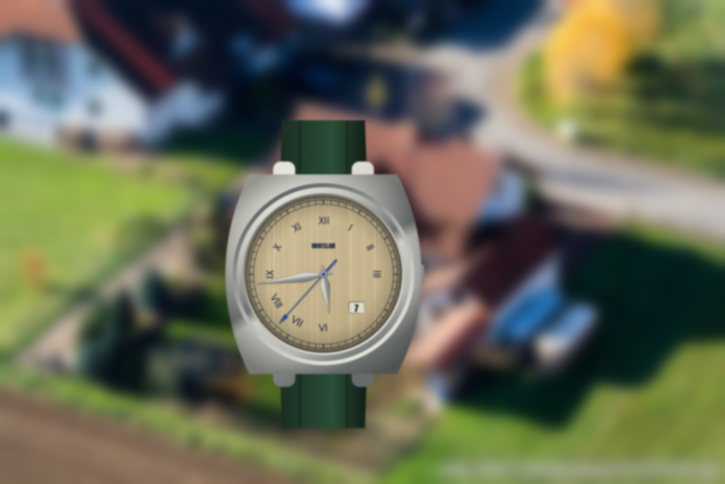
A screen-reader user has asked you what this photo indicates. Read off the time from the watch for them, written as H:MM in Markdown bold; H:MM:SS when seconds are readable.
**5:43:37**
